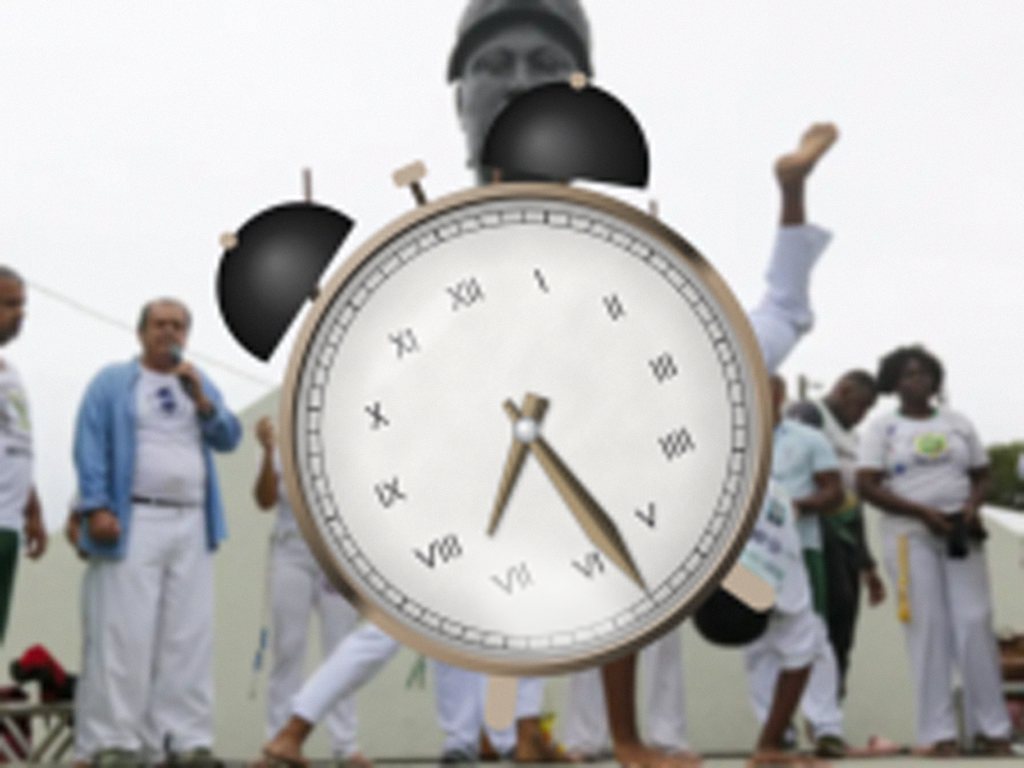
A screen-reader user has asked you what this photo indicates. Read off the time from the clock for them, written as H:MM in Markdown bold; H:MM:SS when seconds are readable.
**7:28**
